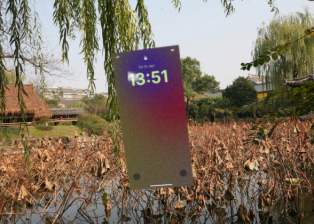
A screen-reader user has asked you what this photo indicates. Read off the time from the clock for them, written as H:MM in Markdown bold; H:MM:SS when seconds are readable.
**13:51**
